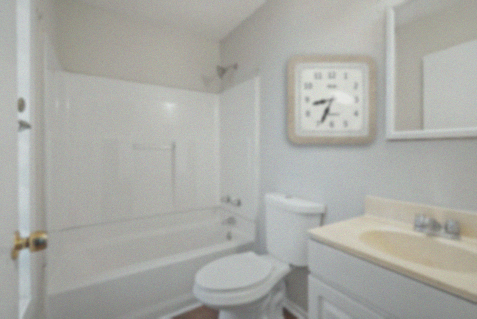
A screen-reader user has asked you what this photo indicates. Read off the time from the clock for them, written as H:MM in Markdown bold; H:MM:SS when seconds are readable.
**8:34**
